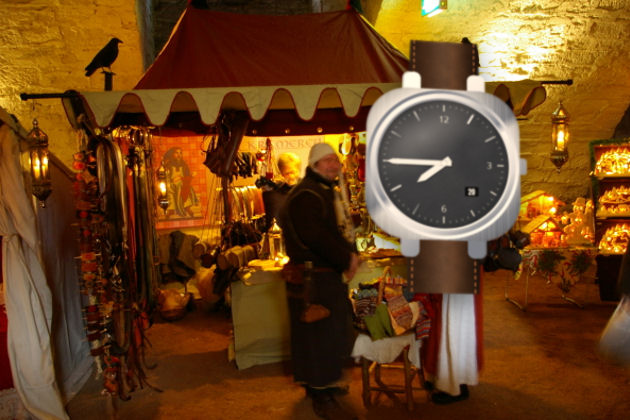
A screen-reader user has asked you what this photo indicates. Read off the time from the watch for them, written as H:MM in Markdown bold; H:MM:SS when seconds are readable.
**7:45**
